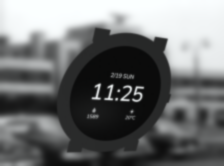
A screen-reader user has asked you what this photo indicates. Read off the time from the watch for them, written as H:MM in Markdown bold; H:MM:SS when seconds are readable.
**11:25**
